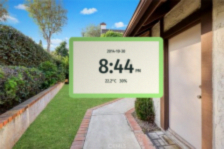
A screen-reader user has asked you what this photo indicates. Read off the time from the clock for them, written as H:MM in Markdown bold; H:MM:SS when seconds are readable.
**8:44**
